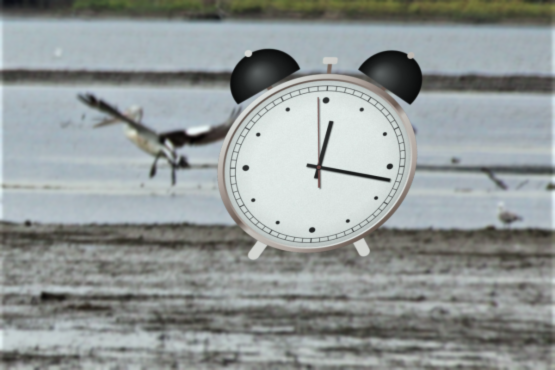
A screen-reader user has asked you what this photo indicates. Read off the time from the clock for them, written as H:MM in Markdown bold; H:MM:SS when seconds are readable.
**12:16:59**
